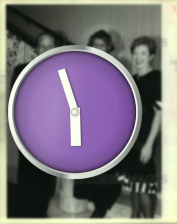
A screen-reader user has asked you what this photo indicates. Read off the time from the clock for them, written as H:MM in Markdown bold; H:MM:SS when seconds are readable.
**5:57**
